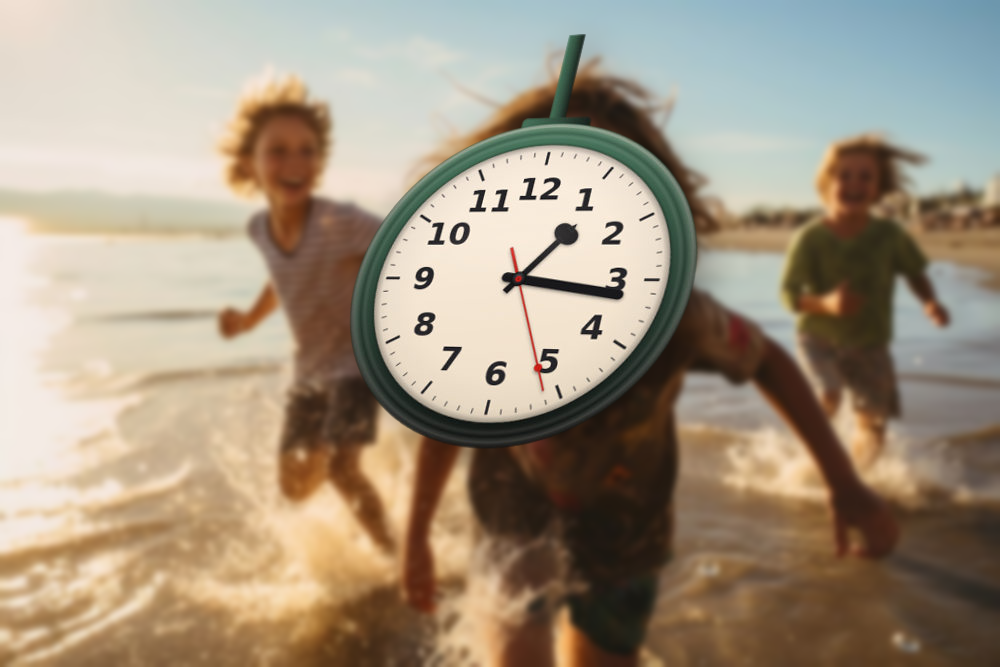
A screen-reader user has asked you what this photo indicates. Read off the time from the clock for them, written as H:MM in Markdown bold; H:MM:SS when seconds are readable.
**1:16:26**
